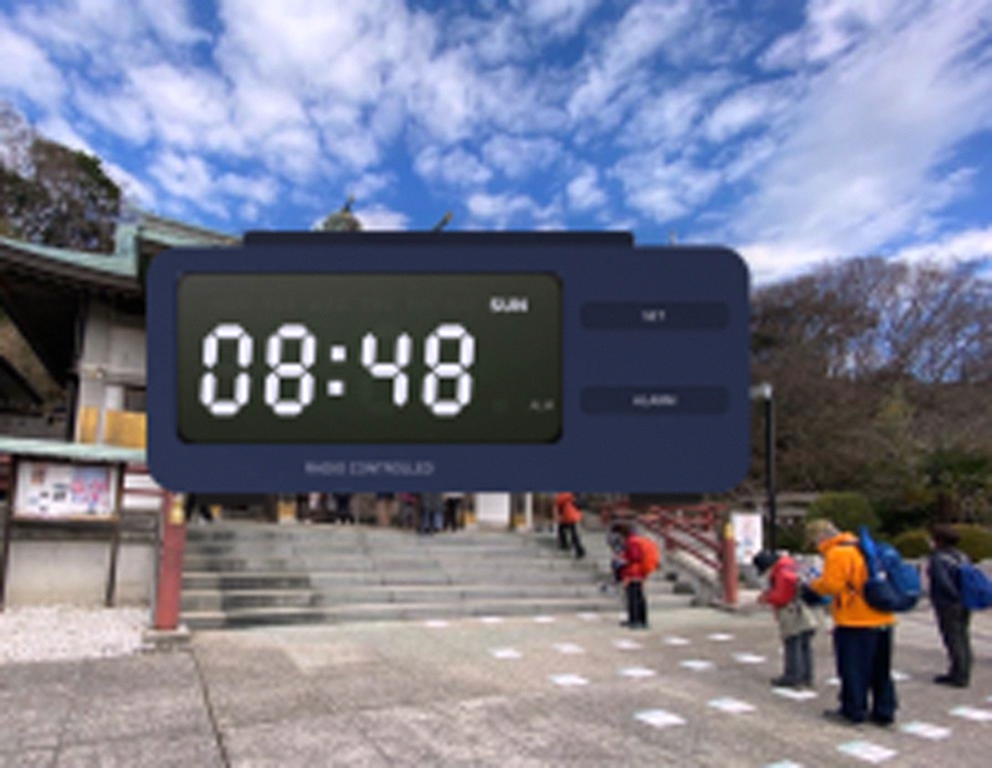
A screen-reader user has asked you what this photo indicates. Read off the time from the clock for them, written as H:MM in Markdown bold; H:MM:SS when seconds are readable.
**8:48**
